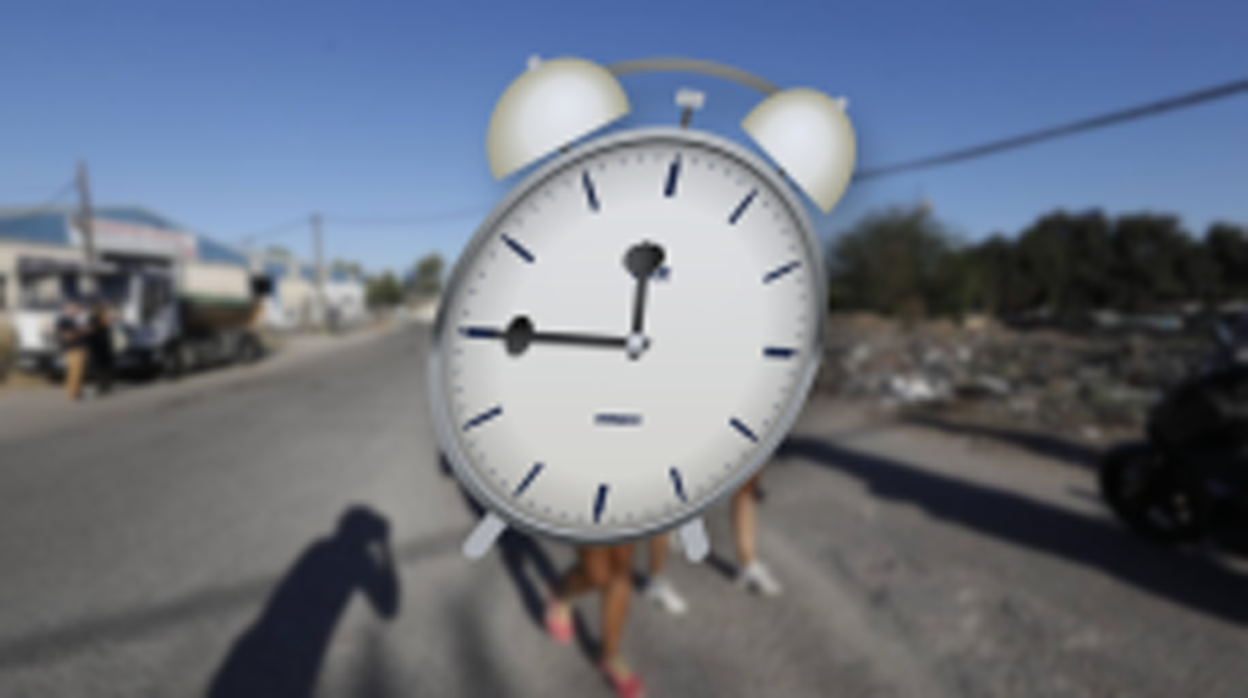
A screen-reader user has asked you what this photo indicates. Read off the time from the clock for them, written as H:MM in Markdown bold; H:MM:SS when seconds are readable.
**11:45**
